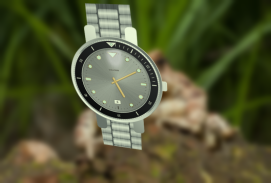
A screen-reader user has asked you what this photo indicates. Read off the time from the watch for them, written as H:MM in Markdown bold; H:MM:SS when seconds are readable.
**5:10**
